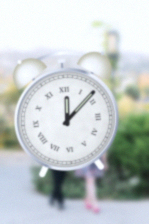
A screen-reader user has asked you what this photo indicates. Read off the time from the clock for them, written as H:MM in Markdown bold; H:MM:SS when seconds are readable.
**12:08**
